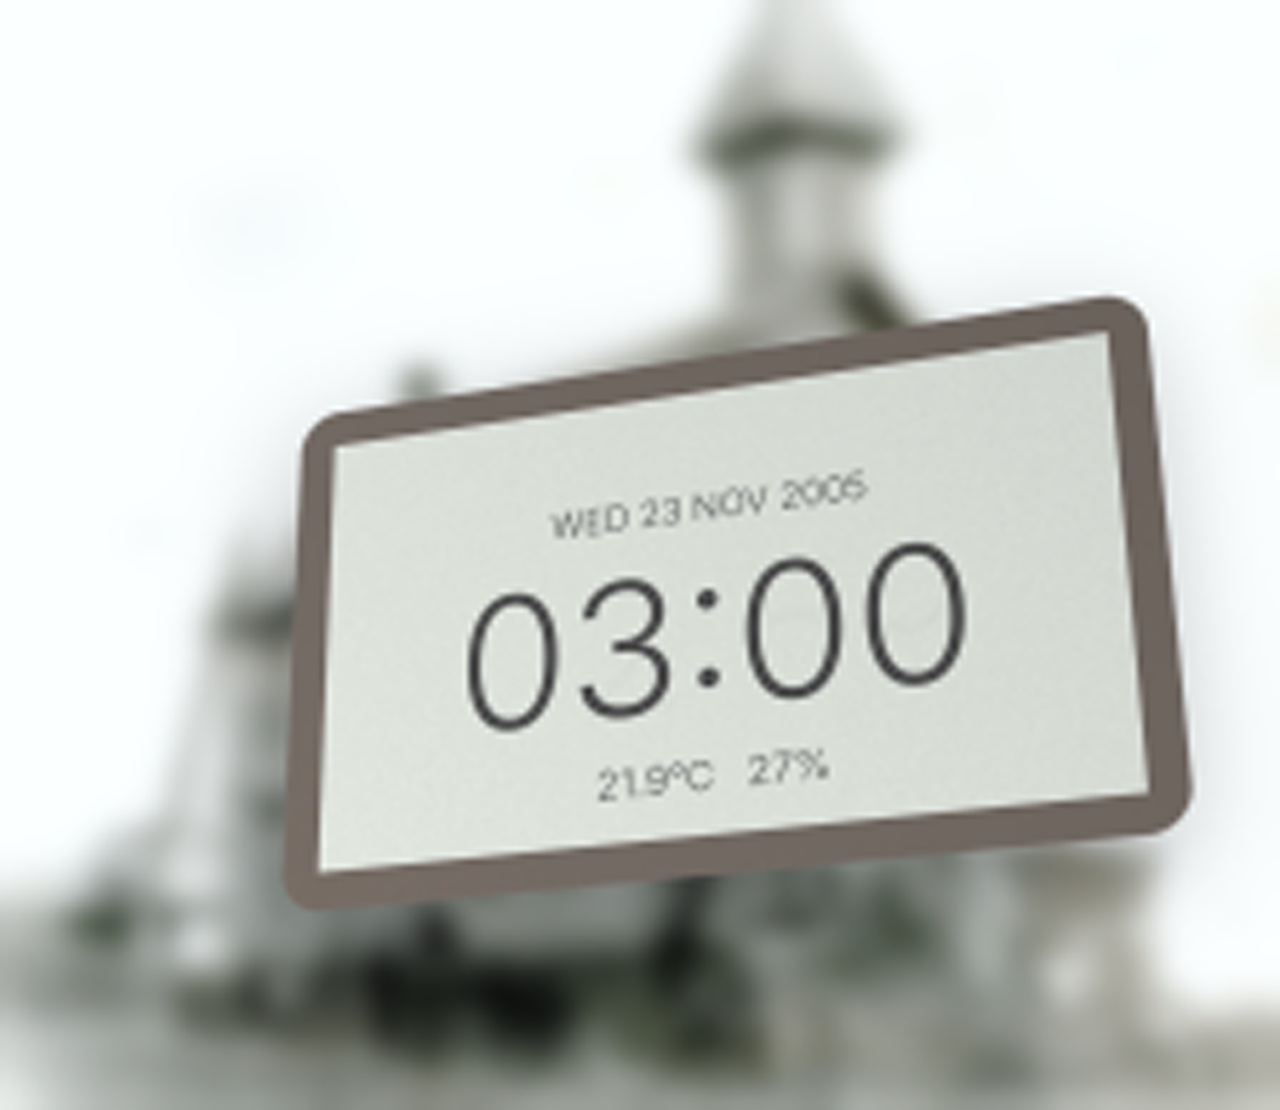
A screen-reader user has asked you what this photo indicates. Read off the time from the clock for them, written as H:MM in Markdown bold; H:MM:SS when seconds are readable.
**3:00**
